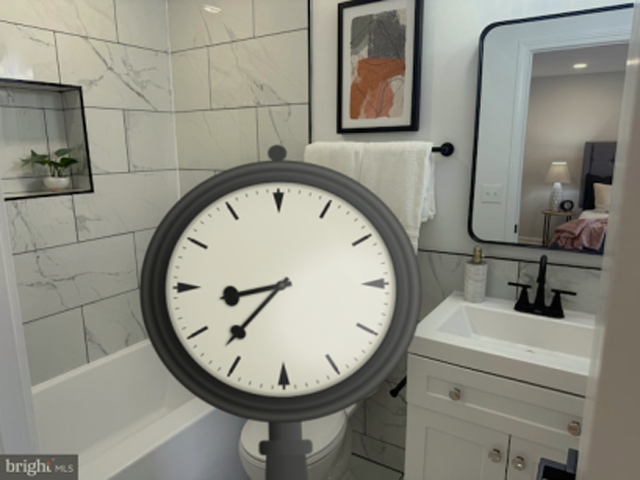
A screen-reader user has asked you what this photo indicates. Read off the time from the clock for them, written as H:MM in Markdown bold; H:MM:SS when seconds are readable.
**8:37**
